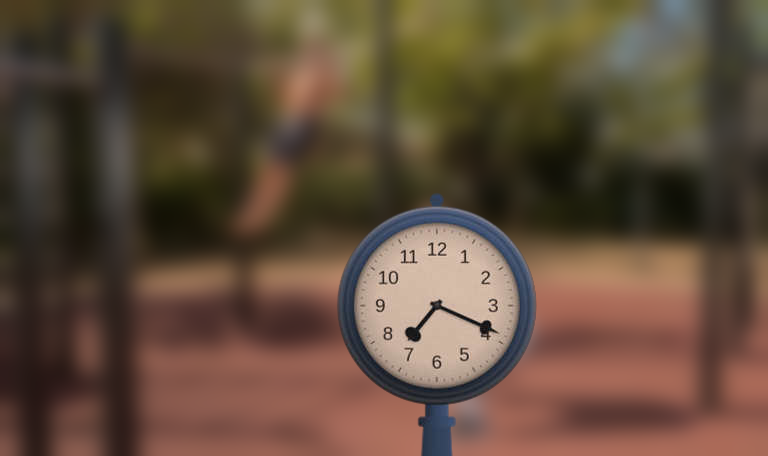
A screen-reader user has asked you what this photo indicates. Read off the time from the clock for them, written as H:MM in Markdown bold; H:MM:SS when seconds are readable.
**7:19**
